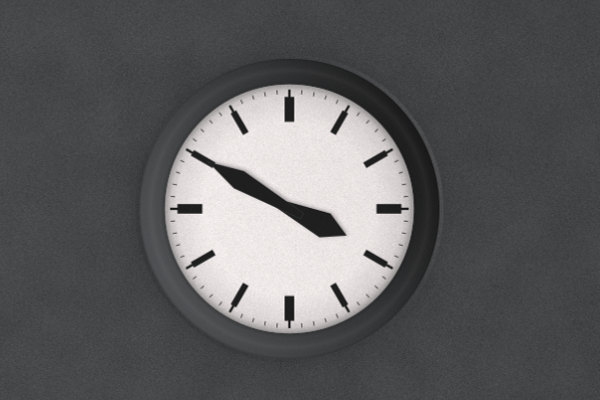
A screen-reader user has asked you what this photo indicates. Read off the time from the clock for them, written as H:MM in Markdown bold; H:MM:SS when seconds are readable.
**3:50**
